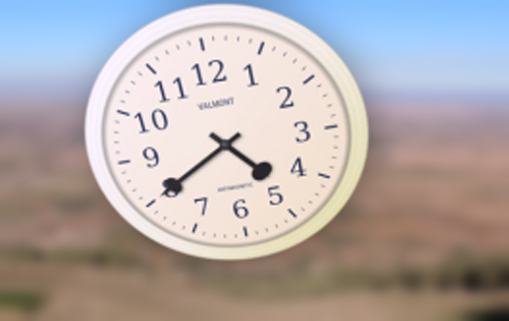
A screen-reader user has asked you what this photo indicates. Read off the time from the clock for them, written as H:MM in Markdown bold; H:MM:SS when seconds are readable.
**4:40**
